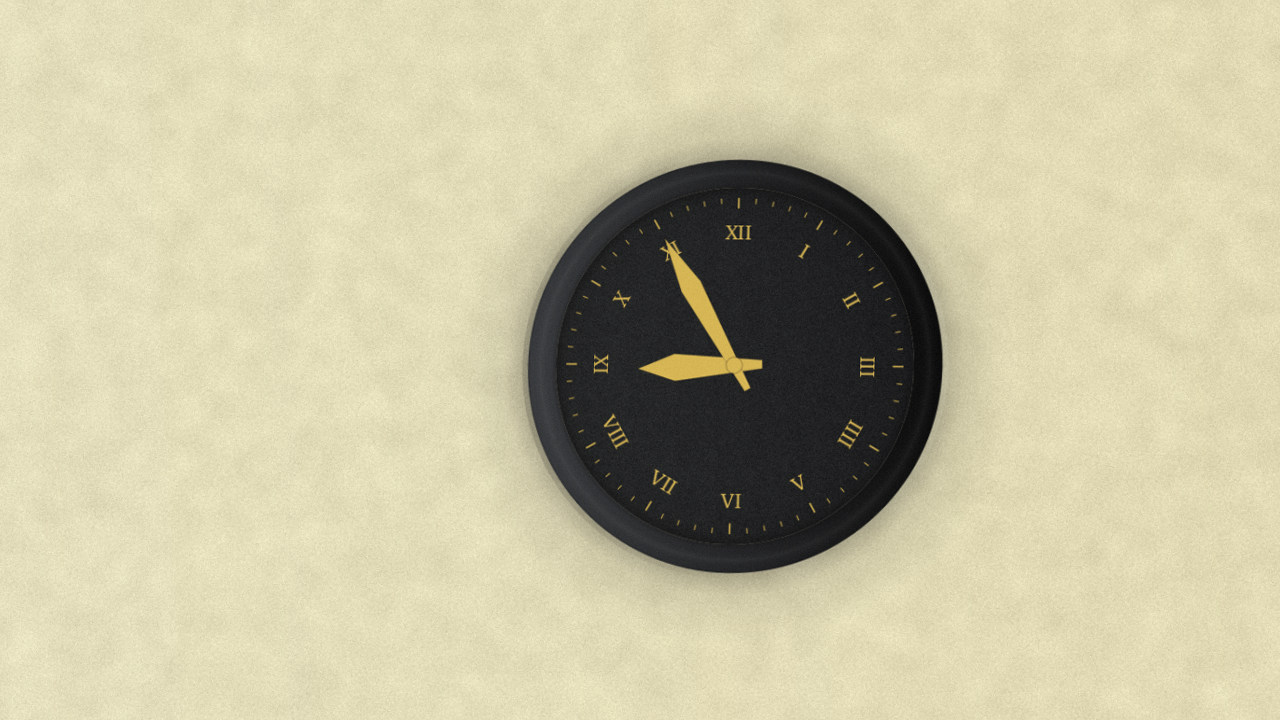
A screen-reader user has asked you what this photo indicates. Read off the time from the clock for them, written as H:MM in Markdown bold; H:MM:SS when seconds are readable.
**8:55**
